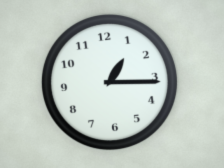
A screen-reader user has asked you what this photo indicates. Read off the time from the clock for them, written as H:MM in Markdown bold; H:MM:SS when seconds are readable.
**1:16**
